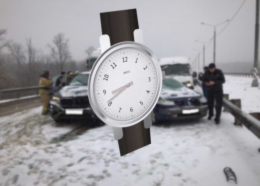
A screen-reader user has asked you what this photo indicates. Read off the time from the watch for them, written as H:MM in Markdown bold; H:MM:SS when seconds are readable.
**8:41**
